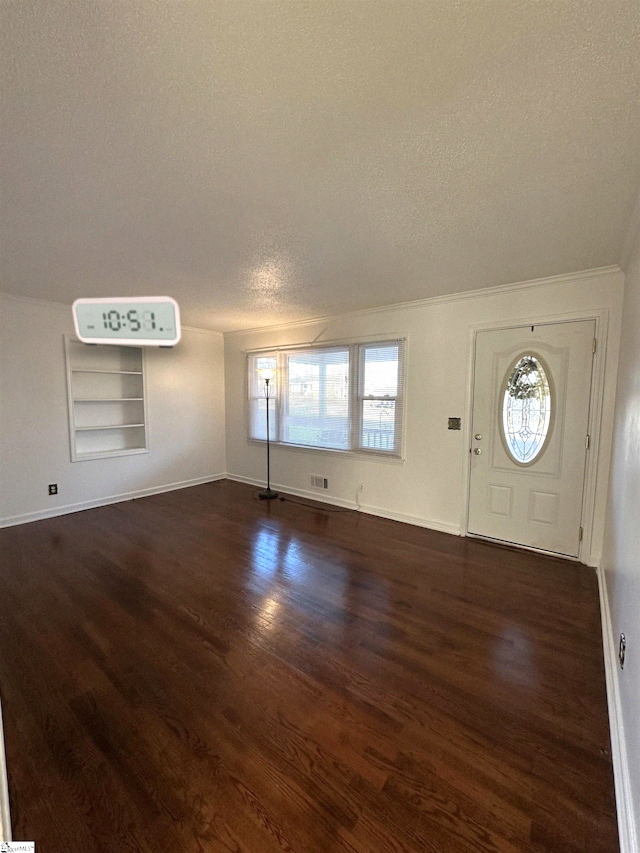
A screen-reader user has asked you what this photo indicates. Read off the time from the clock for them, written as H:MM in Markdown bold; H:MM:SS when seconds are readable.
**10:51**
